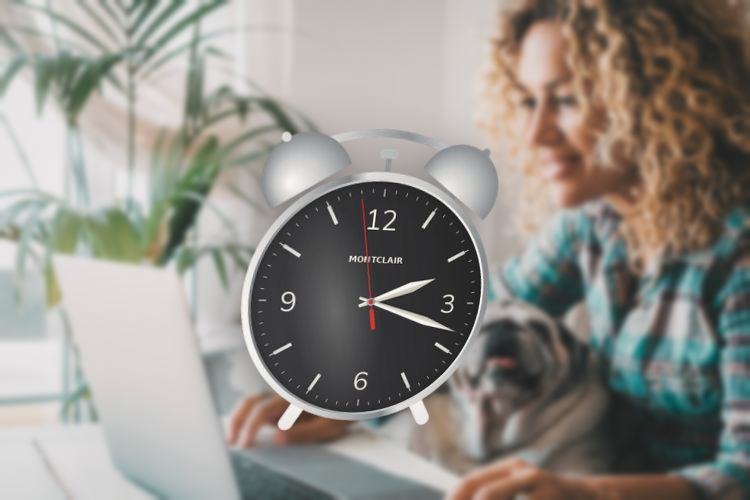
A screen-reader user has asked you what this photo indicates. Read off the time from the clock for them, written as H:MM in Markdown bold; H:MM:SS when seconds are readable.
**2:17:58**
